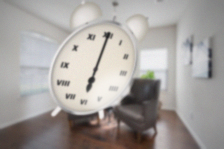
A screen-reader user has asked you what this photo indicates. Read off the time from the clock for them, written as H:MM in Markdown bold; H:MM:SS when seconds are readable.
**6:00**
